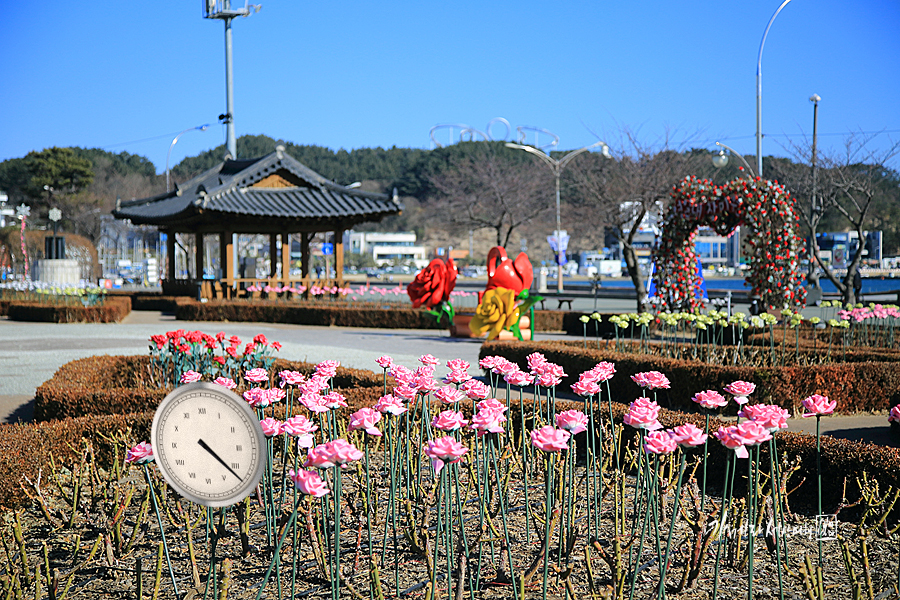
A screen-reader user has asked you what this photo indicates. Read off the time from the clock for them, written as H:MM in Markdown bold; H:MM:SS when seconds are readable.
**4:22**
